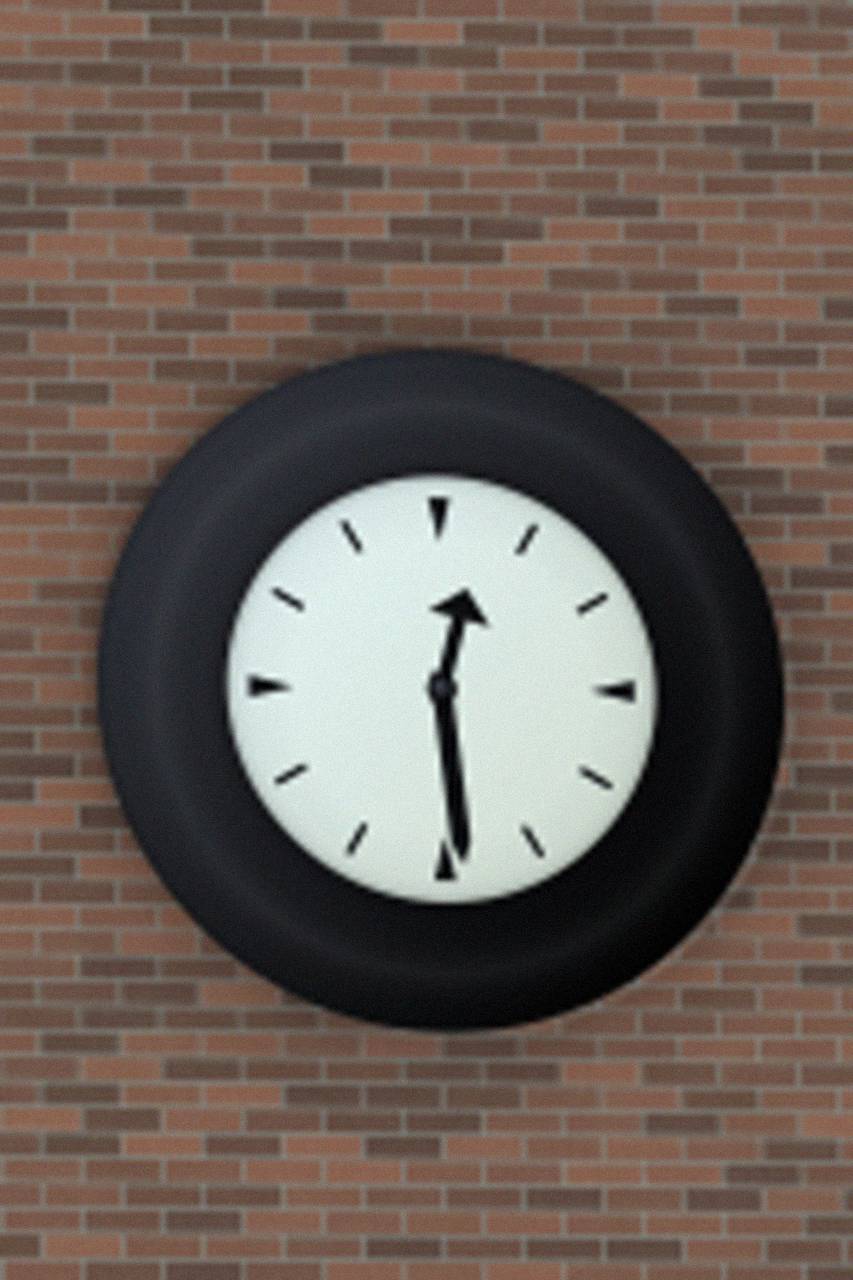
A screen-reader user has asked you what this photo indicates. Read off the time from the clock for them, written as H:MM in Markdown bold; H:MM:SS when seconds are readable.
**12:29**
